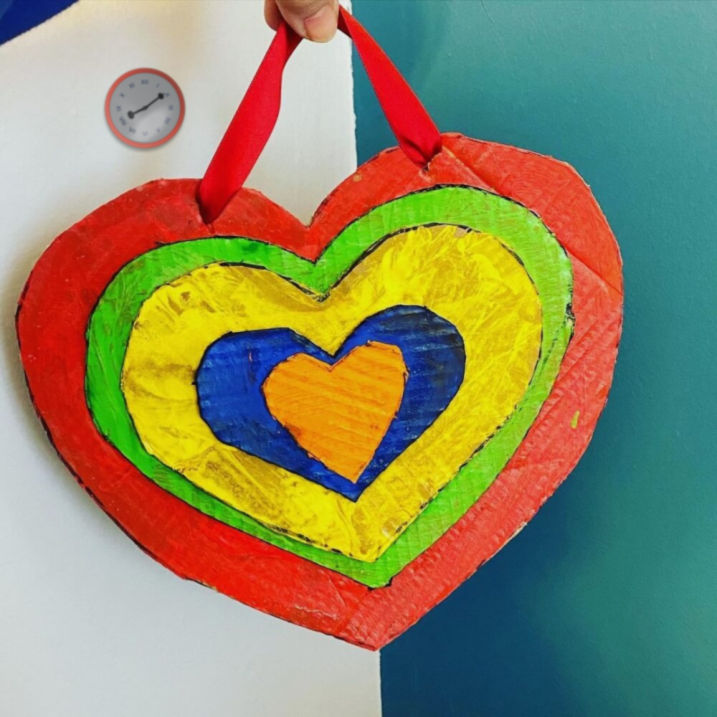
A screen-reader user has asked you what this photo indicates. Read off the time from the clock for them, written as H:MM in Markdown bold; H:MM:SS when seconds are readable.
**8:09**
